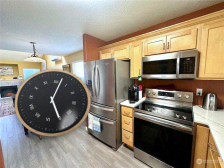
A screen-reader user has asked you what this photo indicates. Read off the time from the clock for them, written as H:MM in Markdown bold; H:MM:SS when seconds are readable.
**5:02**
